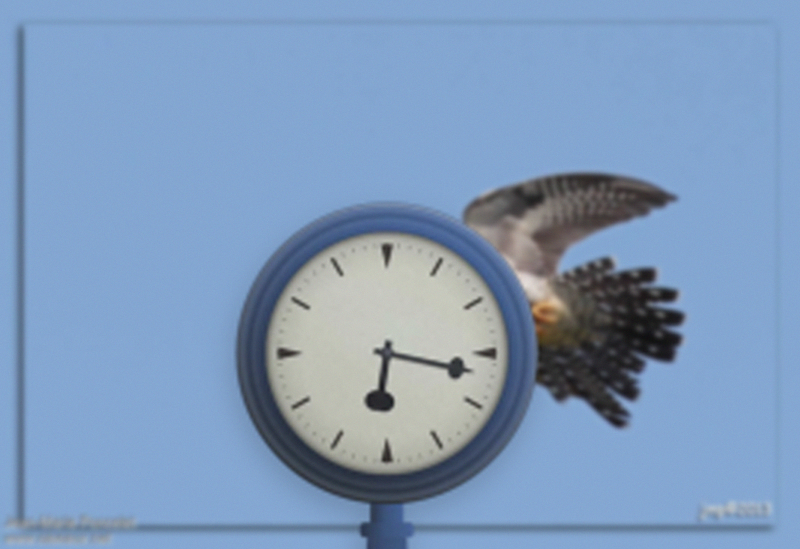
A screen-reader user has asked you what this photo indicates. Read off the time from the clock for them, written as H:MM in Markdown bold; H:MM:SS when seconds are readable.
**6:17**
